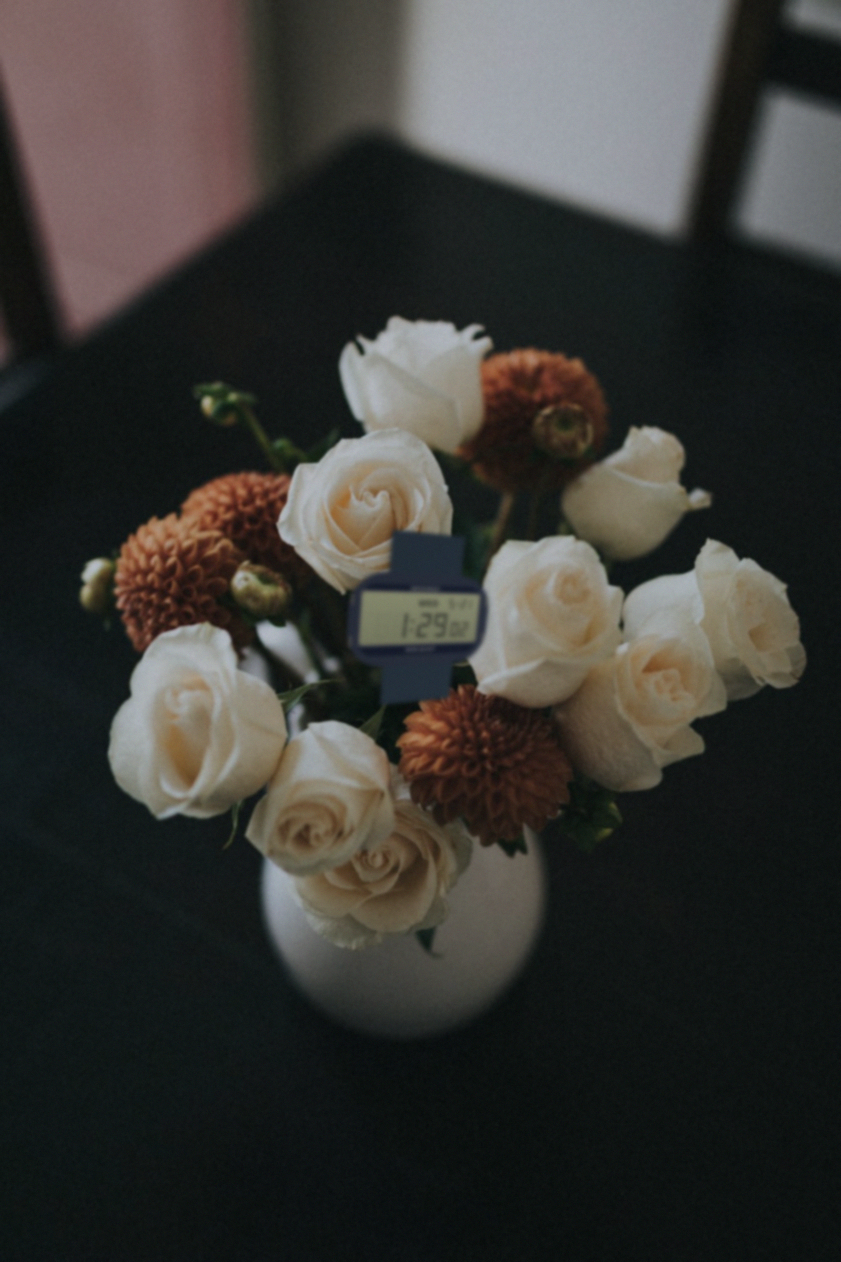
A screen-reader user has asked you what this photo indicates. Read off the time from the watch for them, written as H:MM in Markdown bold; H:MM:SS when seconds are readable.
**1:29**
